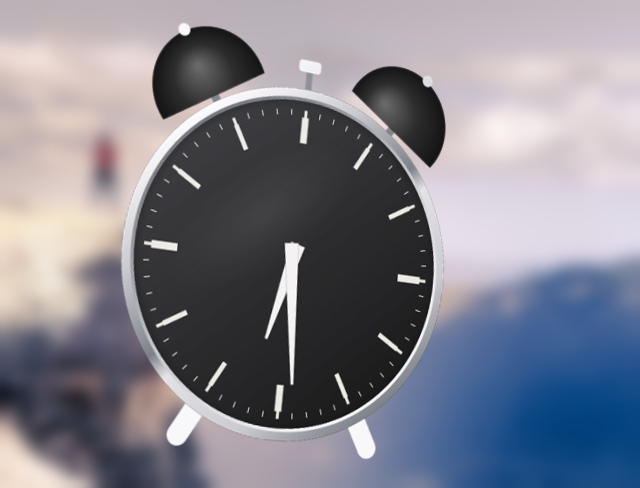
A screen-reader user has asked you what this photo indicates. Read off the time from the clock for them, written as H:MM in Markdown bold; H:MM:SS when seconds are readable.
**6:29**
